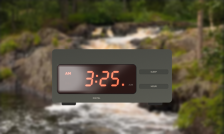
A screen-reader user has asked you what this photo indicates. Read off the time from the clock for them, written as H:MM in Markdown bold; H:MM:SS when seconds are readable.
**3:25**
